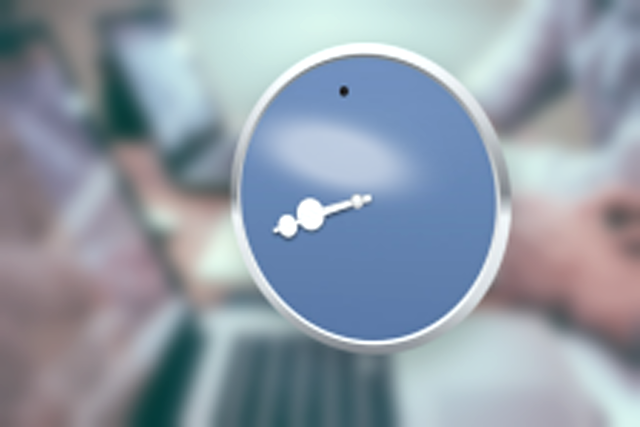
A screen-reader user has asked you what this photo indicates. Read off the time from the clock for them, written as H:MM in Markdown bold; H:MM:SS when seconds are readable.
**8:43**
